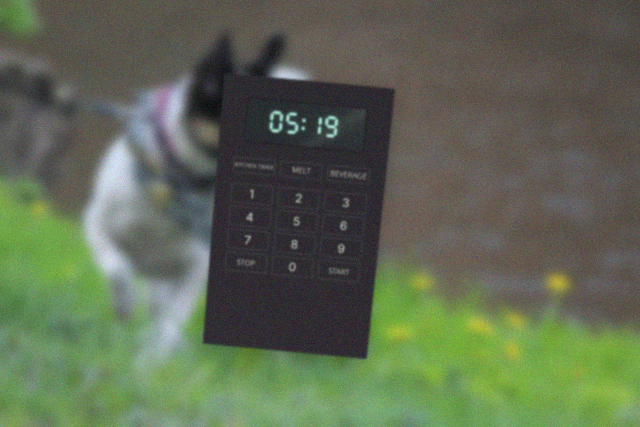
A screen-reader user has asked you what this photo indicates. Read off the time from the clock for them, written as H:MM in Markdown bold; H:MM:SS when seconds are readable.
**5:19**
